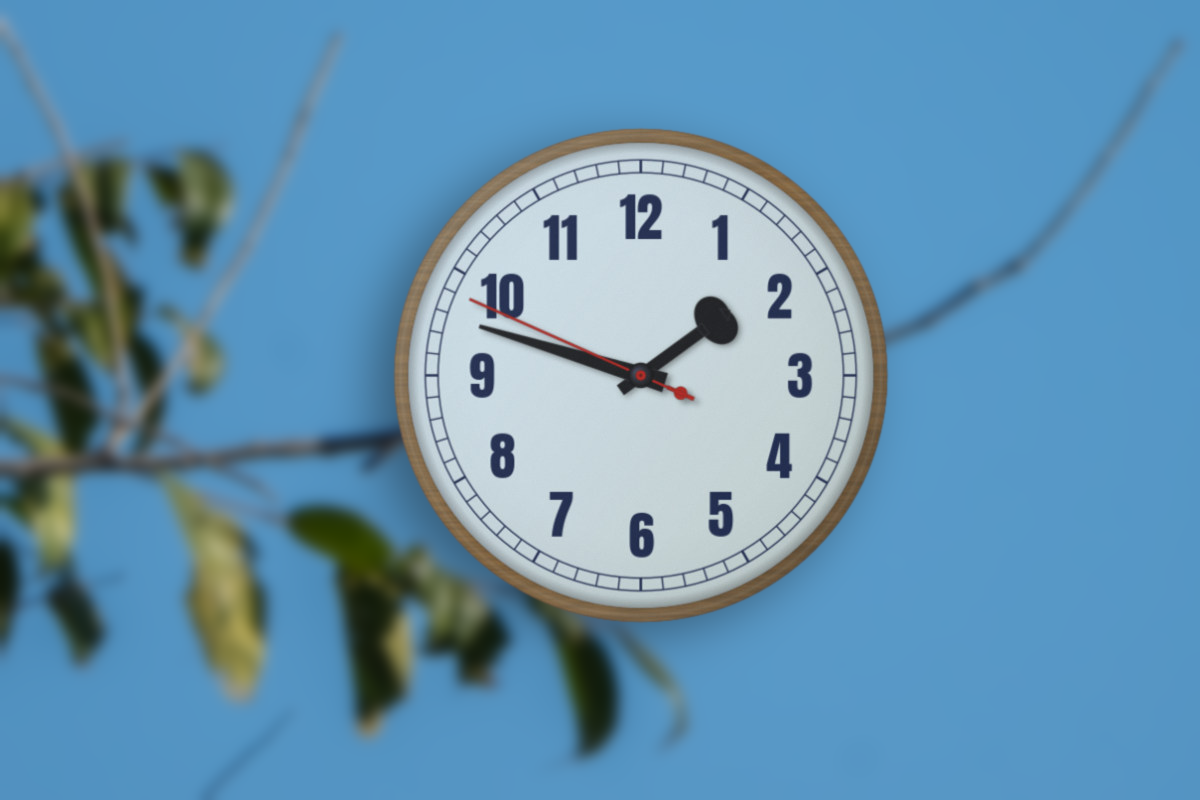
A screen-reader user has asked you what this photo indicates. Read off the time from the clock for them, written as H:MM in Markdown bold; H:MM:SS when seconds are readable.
**1:47:49**
